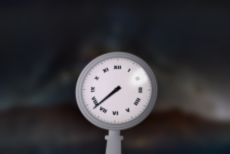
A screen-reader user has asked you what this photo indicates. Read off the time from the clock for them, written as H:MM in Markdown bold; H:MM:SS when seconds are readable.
**7:38**
